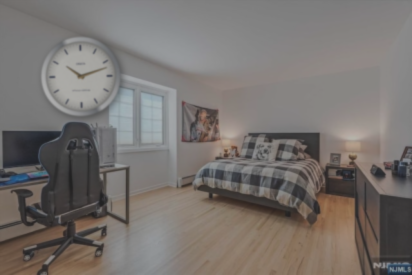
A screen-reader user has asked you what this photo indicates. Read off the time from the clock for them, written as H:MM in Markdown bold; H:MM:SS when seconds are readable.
**10:12**
